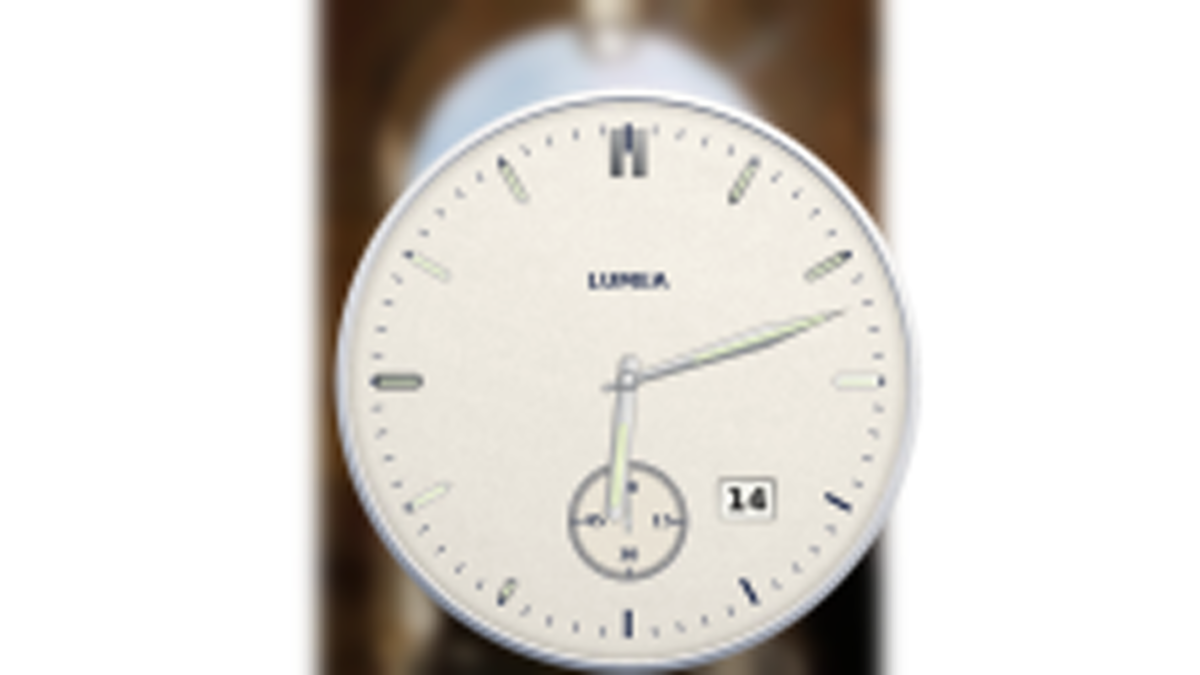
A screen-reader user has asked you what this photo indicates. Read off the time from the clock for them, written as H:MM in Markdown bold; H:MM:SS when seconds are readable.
**6:12**
